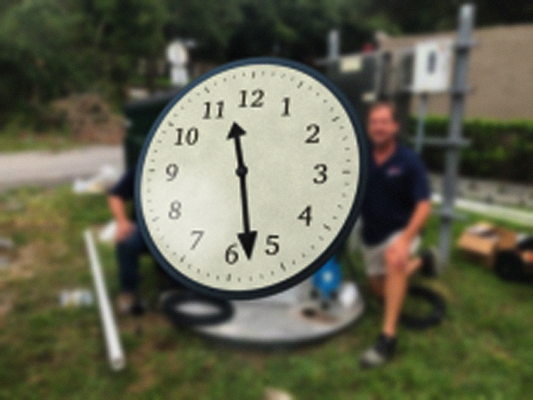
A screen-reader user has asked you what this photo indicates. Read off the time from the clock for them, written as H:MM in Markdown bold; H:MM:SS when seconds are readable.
**11:28**
